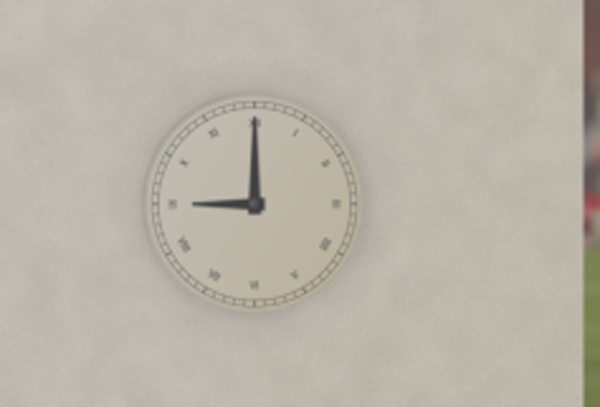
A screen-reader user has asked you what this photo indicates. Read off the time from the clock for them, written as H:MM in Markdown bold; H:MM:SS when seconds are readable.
**9:00**
